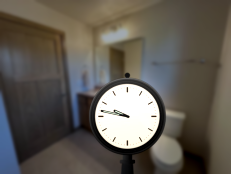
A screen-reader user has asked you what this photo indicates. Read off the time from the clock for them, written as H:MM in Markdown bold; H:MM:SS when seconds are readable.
**9:47**
